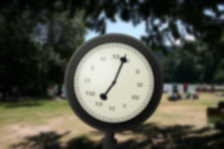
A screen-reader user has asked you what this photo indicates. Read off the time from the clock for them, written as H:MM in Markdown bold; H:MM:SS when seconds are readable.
**7:03**
